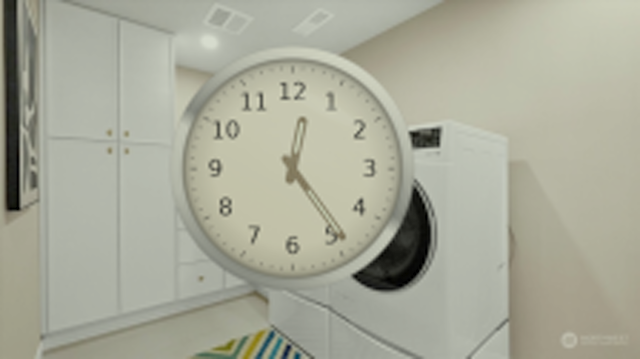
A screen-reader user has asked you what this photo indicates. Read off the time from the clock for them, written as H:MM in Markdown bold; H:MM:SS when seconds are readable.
**12:24**
